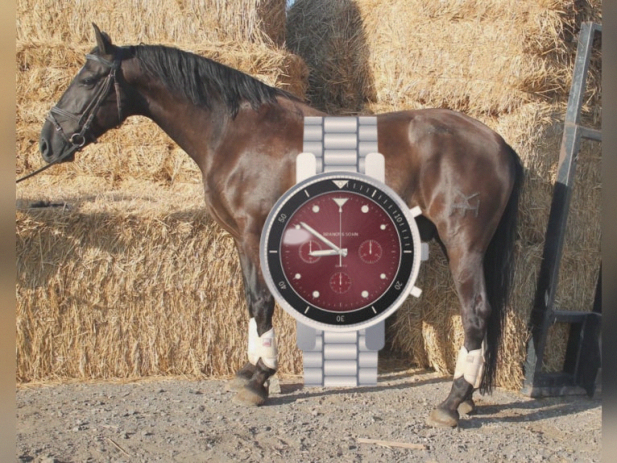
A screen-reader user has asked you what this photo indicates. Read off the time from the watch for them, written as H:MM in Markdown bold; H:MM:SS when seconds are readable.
**8:51**
